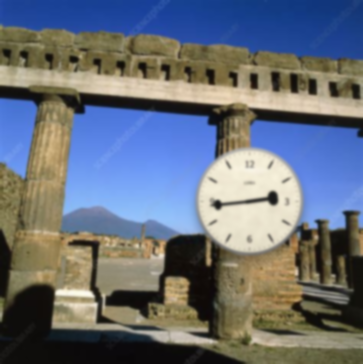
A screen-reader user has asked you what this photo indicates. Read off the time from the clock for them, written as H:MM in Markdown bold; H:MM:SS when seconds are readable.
**2:44**
